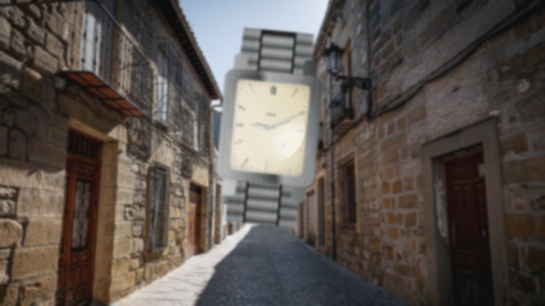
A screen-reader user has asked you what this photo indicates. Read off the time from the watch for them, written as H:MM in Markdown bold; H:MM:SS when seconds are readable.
**9:10**
